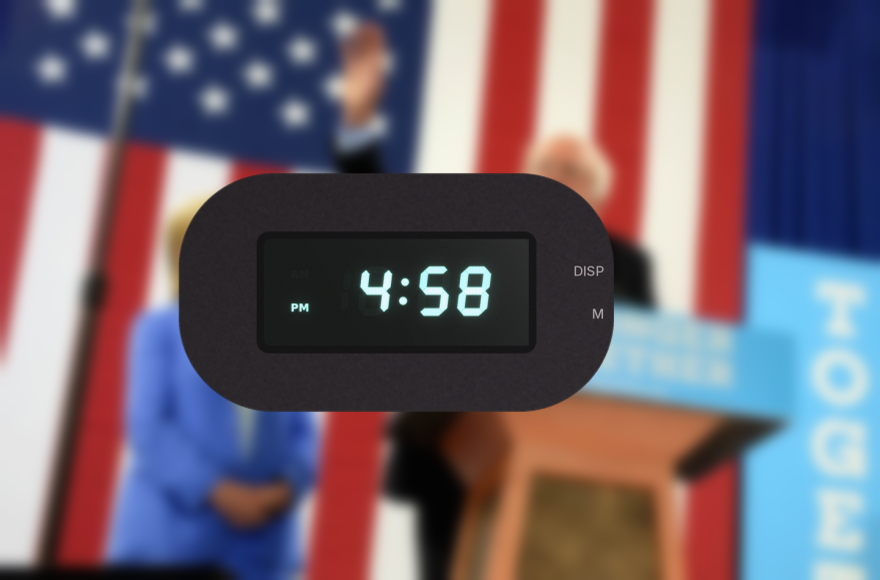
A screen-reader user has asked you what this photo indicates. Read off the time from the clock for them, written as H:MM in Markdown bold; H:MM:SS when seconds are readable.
**4:58**
